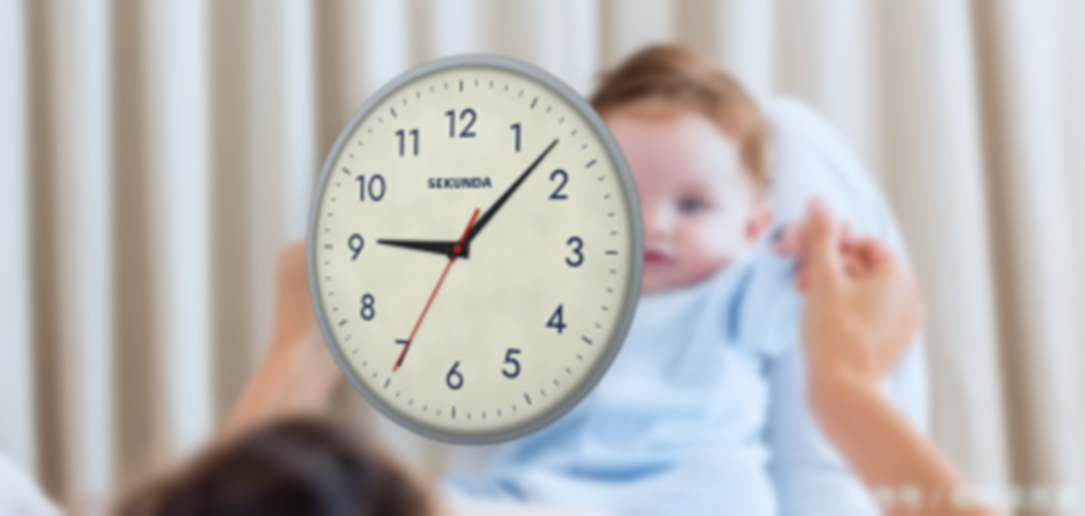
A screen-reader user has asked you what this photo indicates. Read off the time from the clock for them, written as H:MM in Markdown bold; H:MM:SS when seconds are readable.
**9:07:35**
